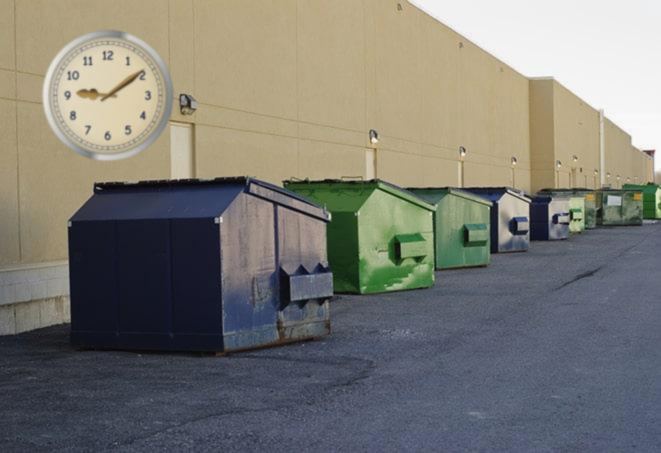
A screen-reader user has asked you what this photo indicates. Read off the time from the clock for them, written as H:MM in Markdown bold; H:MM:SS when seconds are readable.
**9:09**
